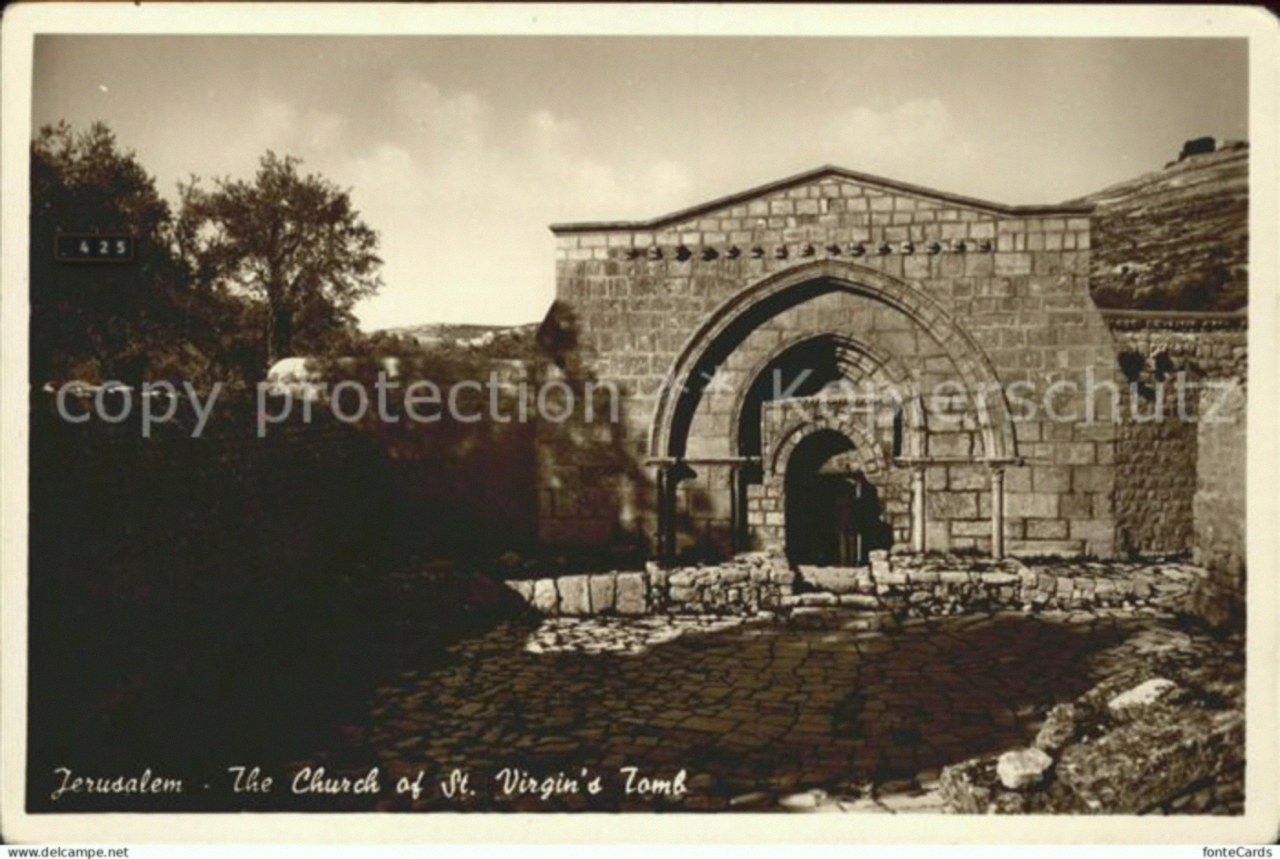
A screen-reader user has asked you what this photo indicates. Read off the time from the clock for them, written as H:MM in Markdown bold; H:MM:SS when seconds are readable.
**4:25**
